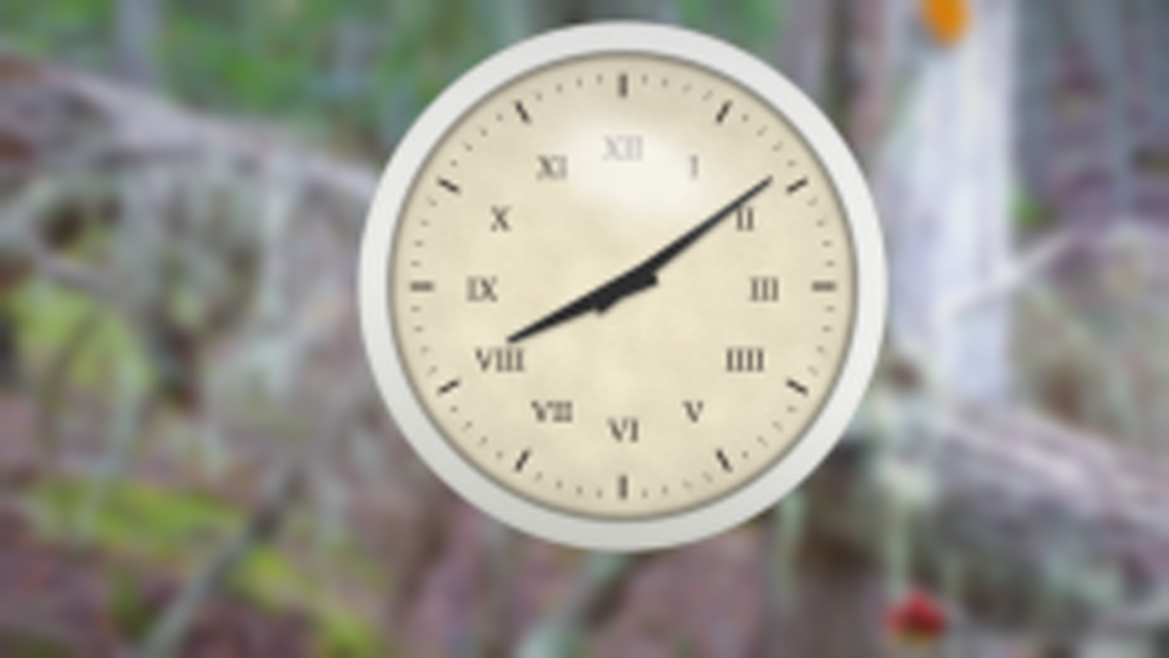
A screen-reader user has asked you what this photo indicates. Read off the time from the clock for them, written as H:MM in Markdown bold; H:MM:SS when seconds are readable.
**8:09**
